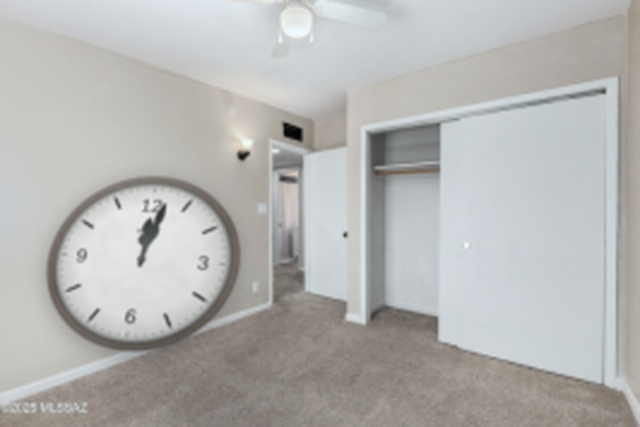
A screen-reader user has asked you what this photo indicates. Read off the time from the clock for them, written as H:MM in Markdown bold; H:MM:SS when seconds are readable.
**12:02**
